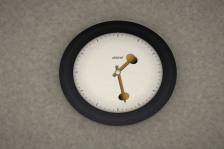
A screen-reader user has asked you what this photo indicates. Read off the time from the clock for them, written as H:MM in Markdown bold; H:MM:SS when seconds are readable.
**1:28**
